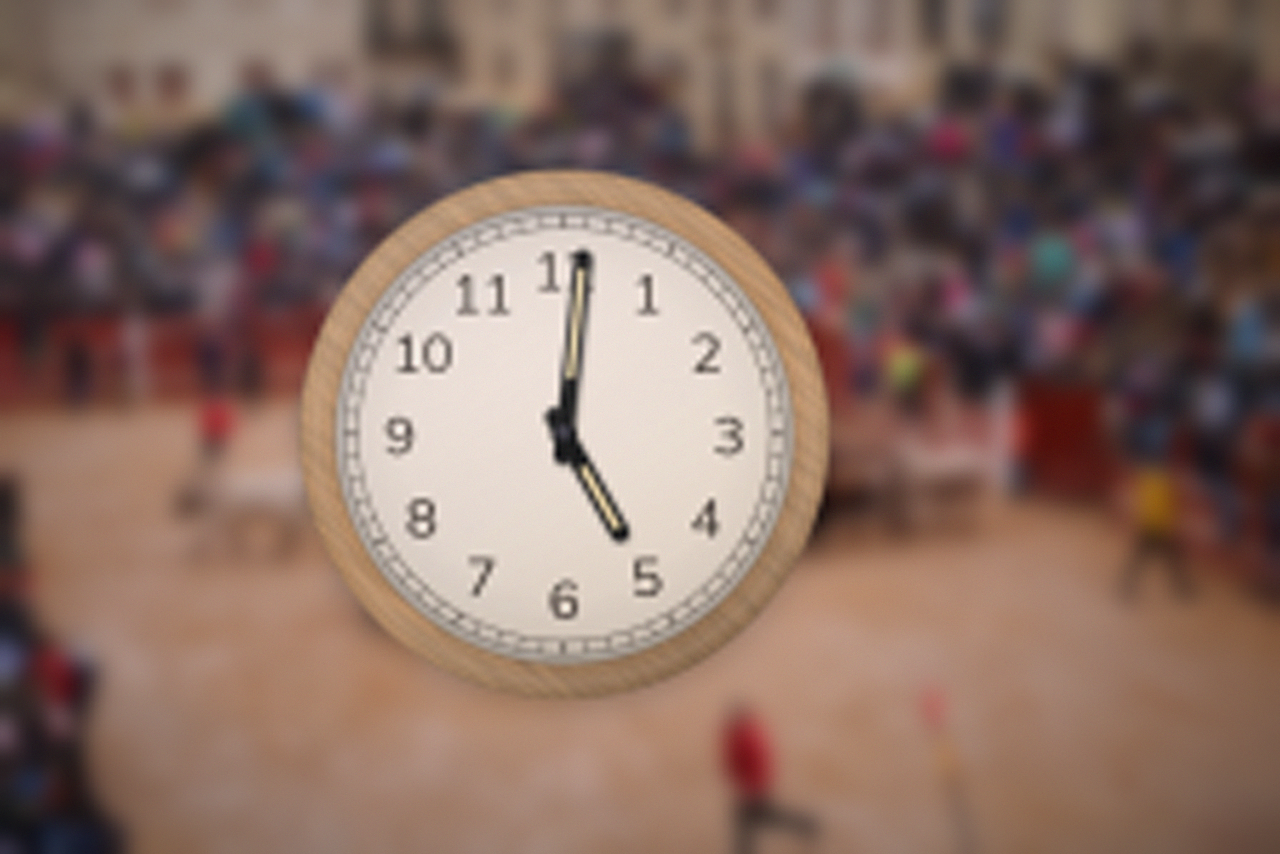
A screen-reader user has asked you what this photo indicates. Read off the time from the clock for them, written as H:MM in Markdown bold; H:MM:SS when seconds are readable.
**5:01**
